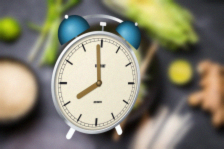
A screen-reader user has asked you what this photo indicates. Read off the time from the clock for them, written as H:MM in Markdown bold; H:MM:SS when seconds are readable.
**7:59**
